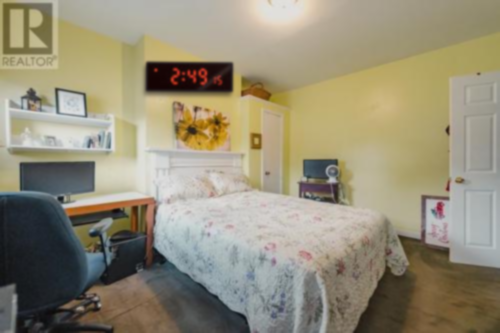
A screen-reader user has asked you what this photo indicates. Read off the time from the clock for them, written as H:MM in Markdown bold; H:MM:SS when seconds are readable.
**2:49**
